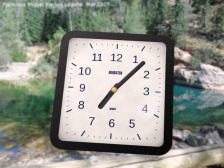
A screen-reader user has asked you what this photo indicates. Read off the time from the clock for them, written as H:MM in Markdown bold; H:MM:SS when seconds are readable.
**7:07**
